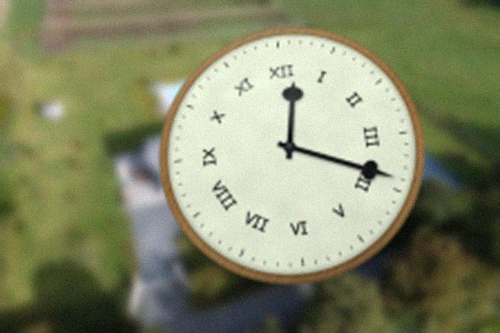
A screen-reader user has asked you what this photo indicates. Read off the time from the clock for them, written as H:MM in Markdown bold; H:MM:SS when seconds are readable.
**12:19**
